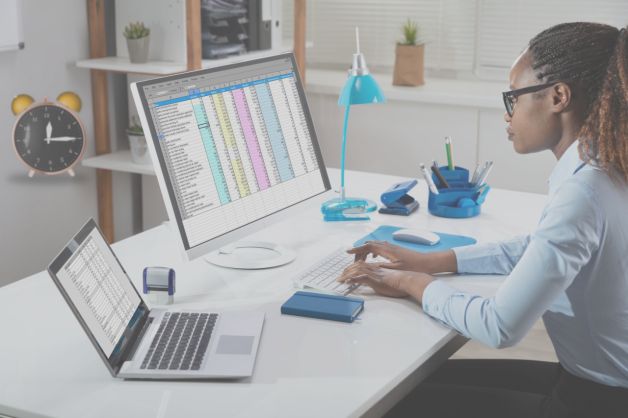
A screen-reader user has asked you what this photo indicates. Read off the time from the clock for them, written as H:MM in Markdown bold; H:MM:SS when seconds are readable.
**12:15**
